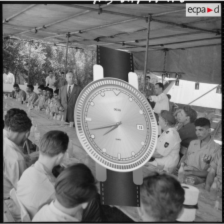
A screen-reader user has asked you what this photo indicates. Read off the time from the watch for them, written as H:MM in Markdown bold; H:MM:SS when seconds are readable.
**7:42**
